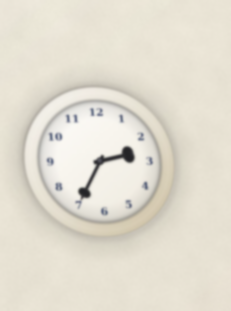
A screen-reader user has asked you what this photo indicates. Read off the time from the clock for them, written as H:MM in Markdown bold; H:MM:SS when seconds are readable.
**2:35**
